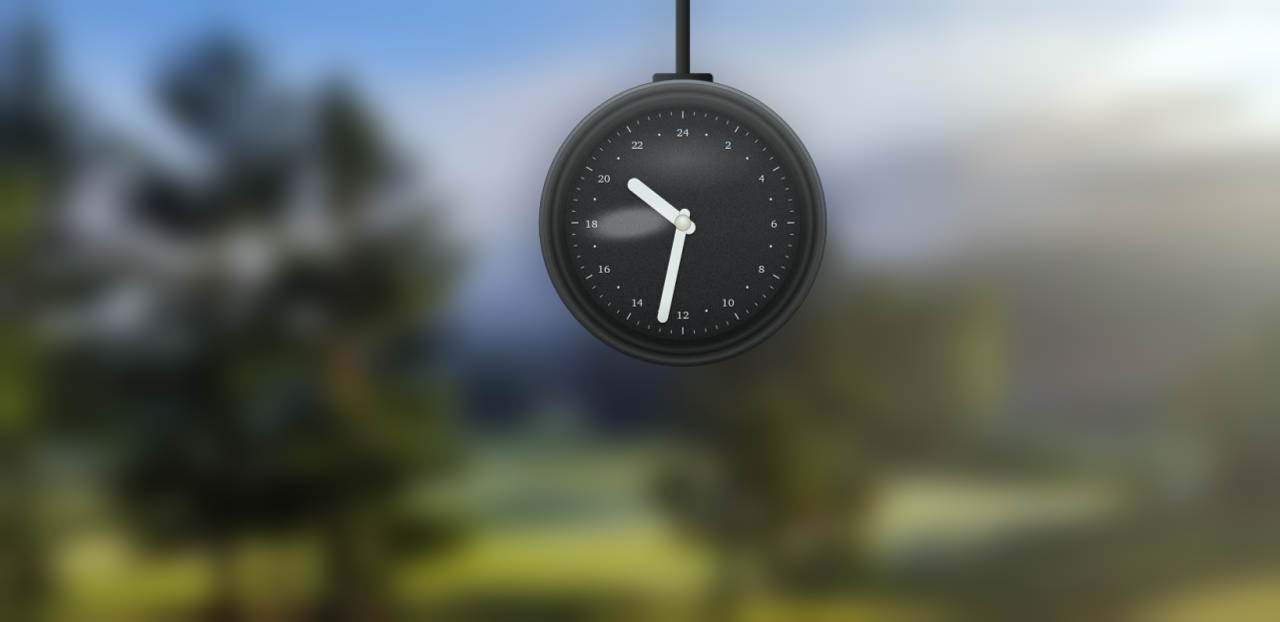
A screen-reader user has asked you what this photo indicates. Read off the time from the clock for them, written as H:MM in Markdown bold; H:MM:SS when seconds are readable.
**20:32**
